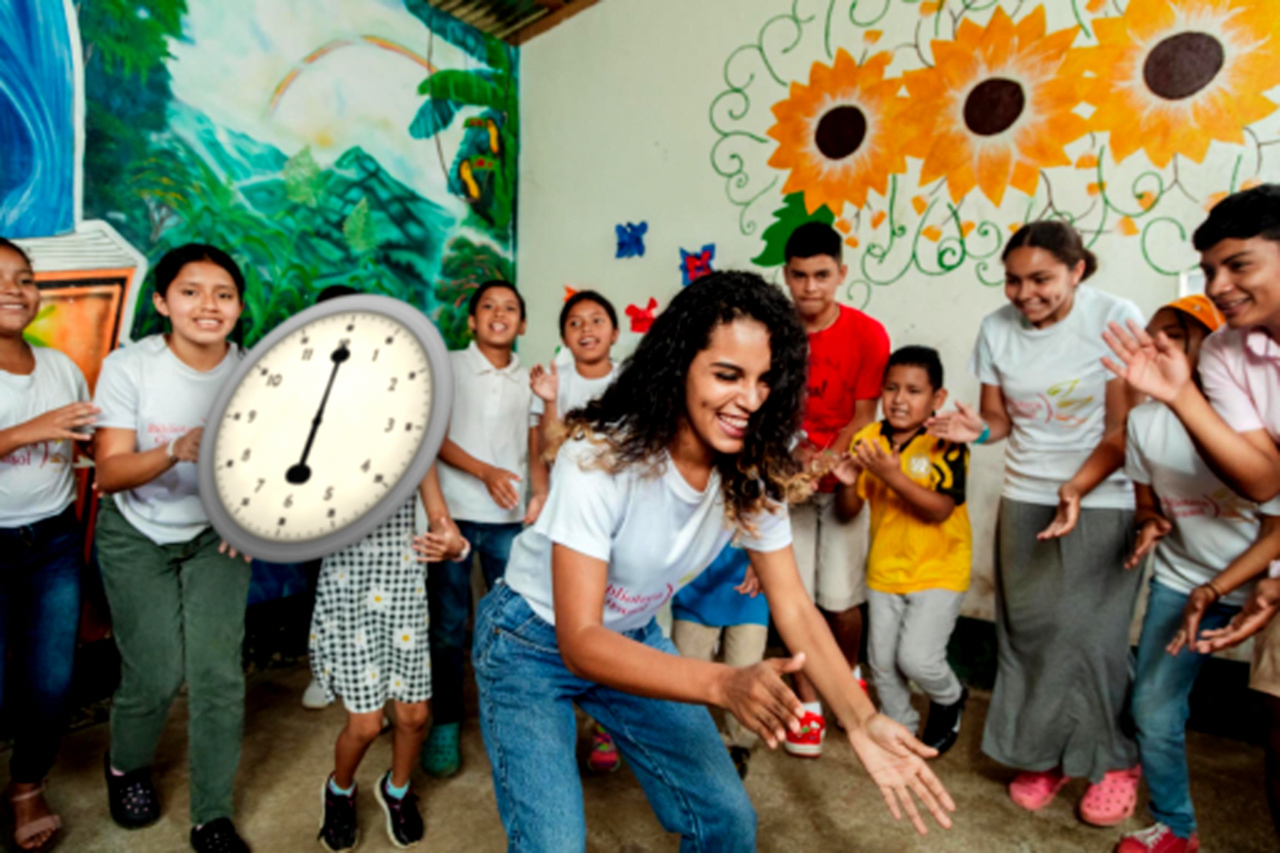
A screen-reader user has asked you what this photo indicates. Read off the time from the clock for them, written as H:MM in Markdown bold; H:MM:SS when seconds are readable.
**6:00**
